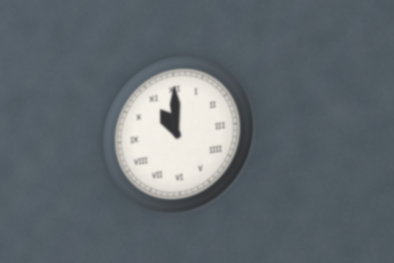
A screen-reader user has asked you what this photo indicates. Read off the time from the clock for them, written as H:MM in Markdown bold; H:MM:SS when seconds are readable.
**11:00**
